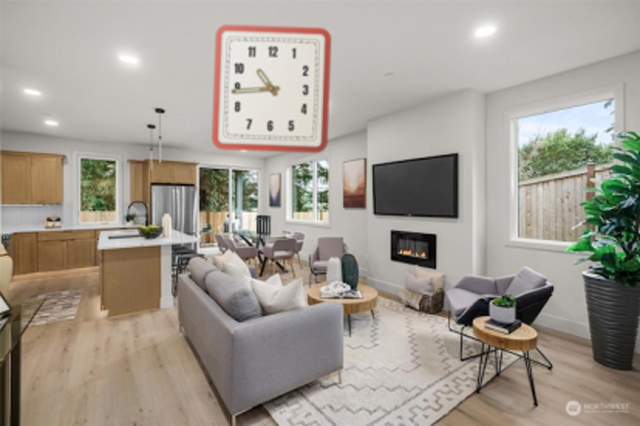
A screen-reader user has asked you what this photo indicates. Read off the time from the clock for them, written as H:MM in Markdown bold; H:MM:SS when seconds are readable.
**10:44**
